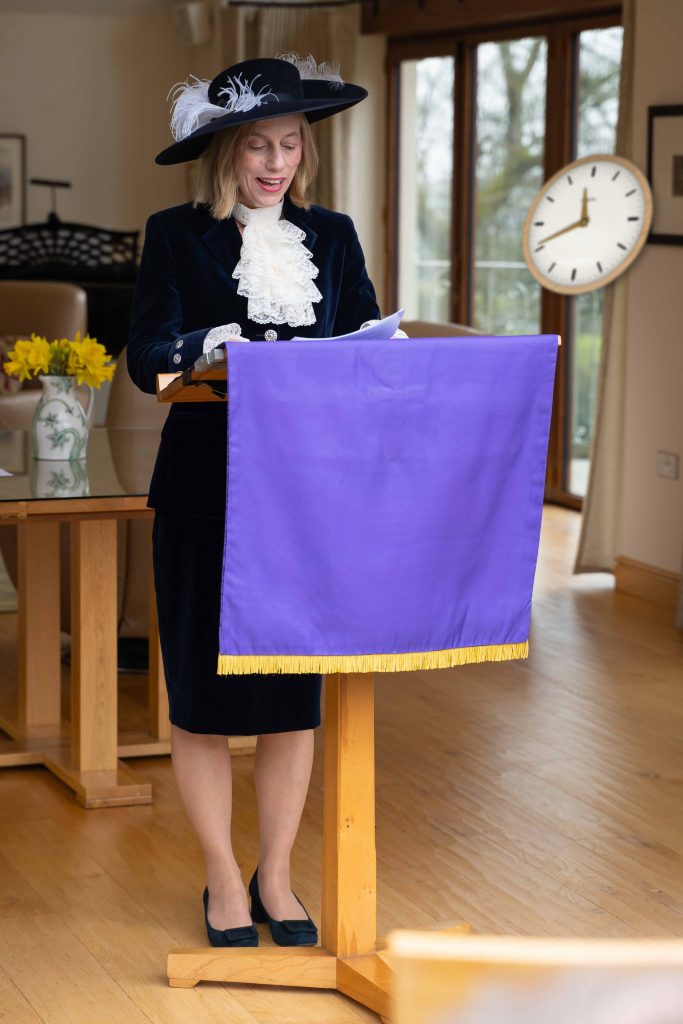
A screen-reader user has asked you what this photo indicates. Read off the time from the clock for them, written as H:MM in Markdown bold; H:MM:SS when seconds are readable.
**11:41**
